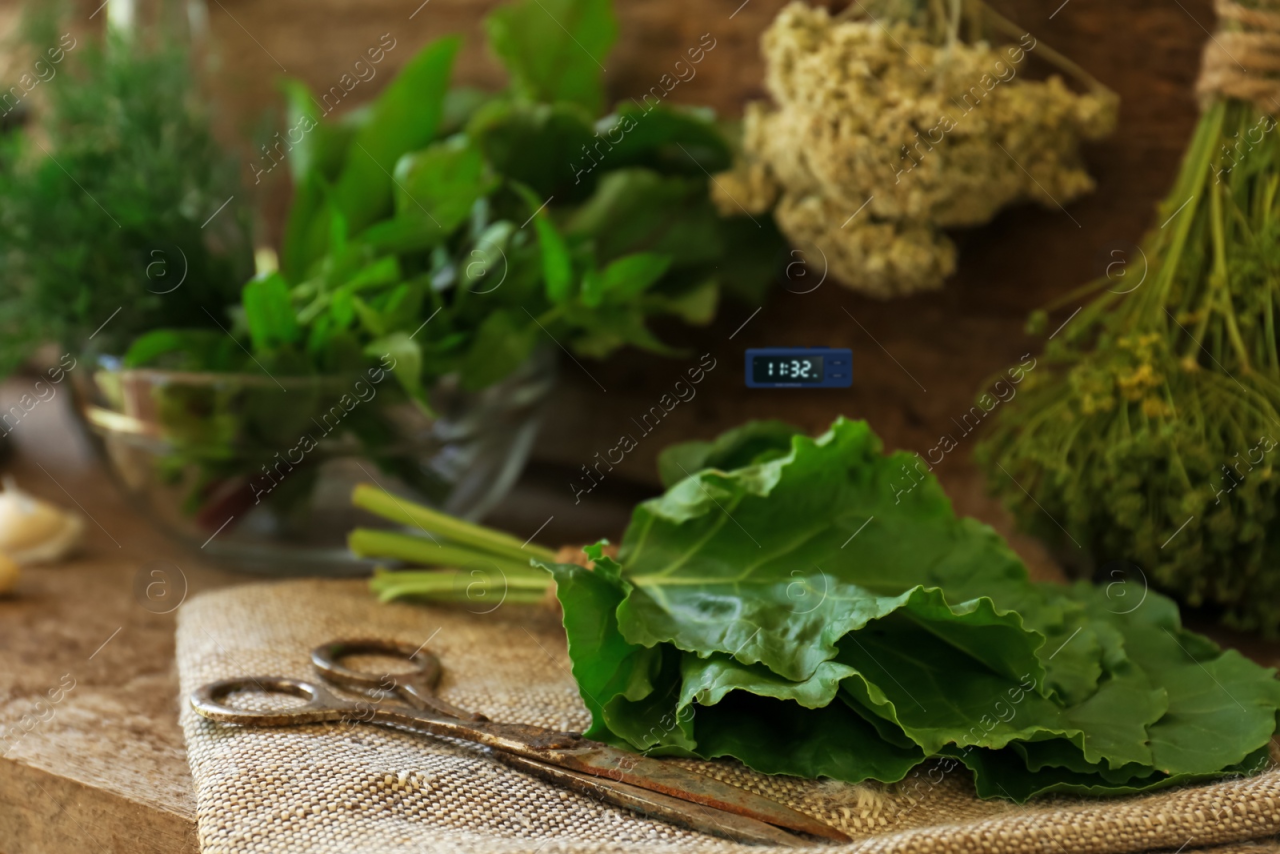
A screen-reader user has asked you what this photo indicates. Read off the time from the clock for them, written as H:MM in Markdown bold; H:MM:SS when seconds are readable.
**11:32**
